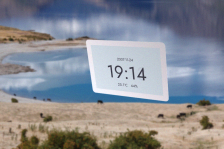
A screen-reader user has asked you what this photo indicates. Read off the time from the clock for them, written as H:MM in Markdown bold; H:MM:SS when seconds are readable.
**19:14**
